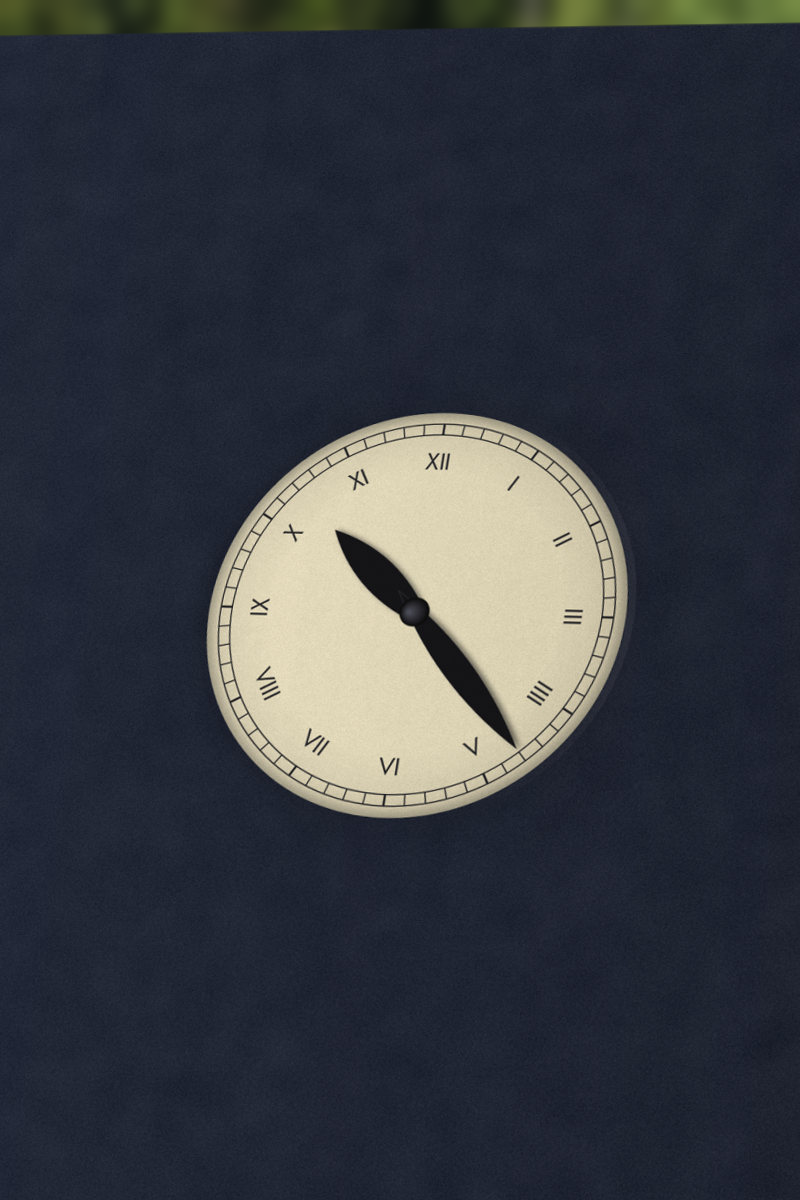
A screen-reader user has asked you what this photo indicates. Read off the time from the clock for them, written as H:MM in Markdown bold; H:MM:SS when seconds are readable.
**10:23**
